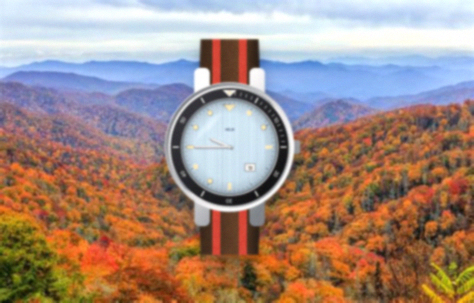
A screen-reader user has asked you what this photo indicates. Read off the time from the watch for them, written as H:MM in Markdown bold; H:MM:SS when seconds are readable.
**9:45**
